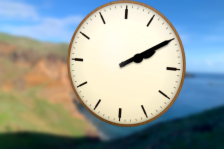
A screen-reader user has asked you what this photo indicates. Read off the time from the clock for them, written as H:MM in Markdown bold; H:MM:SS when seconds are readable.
**2:10**
